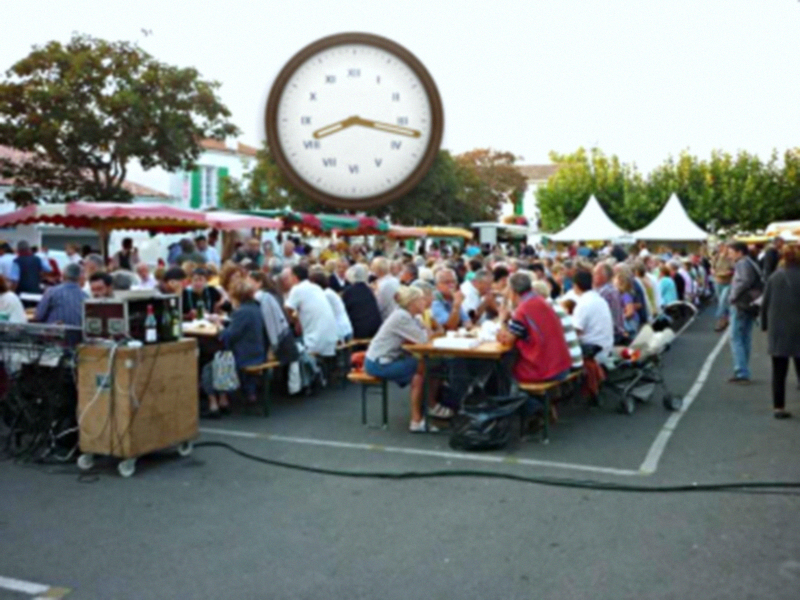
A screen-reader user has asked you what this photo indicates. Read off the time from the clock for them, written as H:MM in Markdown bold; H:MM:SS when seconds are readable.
**8:17**
